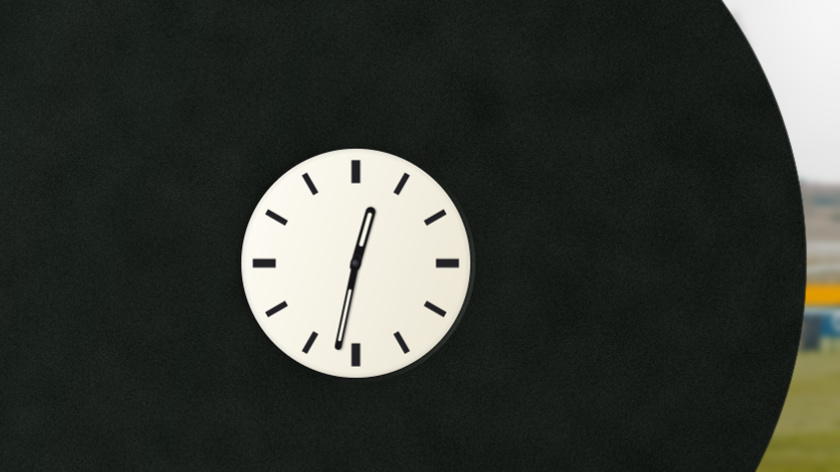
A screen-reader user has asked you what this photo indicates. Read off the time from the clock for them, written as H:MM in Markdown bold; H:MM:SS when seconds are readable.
**12:32**
